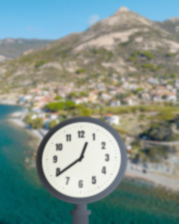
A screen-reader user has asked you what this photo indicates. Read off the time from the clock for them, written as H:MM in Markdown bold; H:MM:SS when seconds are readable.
**12:39**
